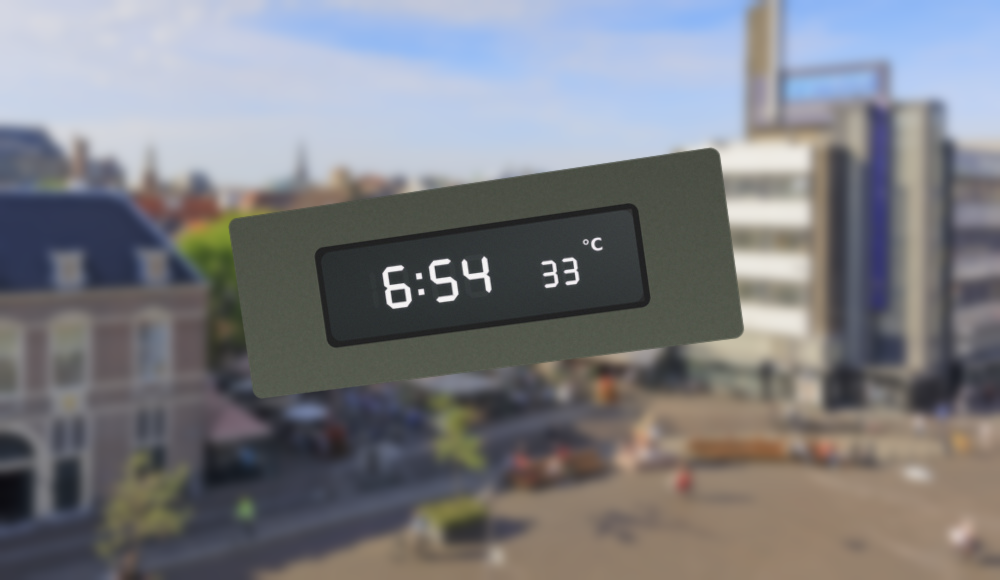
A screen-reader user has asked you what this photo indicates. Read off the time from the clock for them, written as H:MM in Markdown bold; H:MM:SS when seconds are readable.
**6:54**
